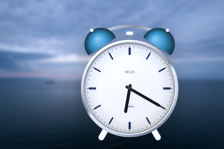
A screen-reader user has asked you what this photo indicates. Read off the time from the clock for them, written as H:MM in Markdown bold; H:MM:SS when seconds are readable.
**6:20**
